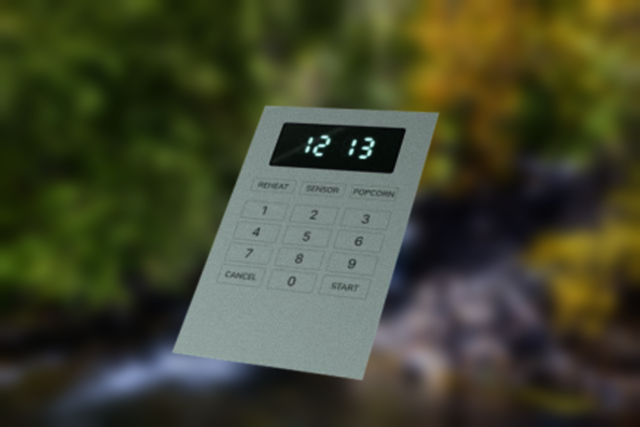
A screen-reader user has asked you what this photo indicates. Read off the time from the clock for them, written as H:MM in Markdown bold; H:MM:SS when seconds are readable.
**12:13**
